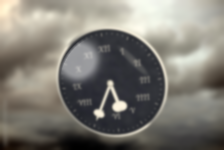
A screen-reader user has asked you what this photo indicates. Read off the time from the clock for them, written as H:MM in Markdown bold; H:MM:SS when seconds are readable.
**5:35**
